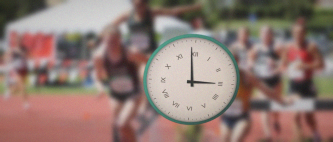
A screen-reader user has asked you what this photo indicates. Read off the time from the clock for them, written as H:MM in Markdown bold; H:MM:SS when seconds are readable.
**2:59**
